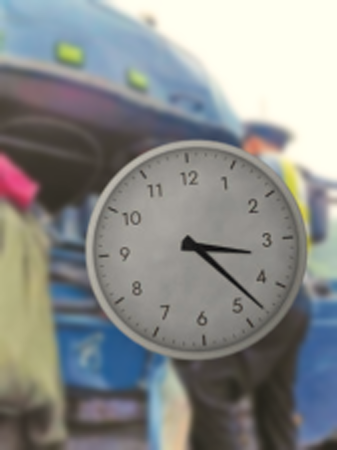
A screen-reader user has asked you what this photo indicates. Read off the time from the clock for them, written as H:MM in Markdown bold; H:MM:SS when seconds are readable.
**3:23**
